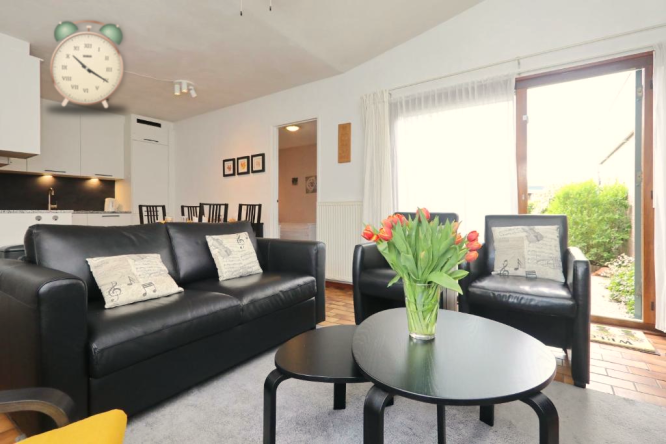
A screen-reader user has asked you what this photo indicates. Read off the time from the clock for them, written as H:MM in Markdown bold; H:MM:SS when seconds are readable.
**10:20**
